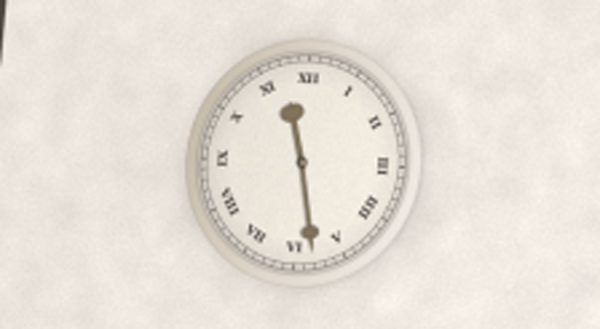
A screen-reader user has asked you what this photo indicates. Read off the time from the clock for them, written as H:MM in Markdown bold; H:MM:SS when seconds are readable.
**11:28**
